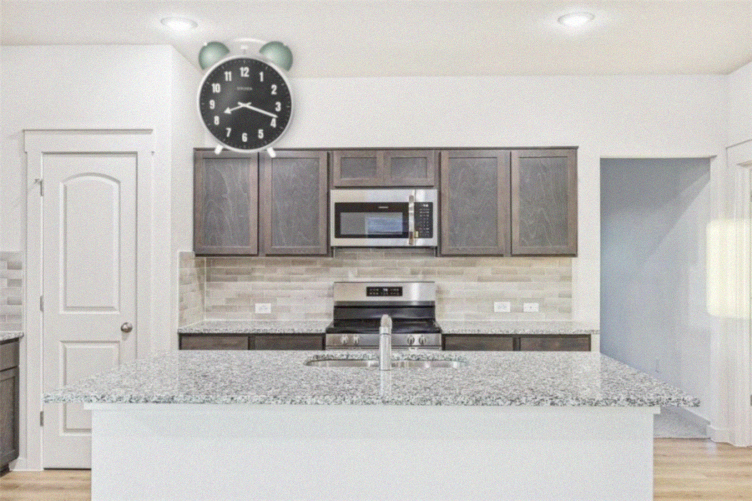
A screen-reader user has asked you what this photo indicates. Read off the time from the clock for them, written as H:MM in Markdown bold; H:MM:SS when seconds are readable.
**8:18**
